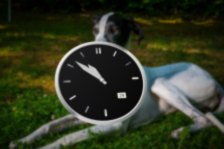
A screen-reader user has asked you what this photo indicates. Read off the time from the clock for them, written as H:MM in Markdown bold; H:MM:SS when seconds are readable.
**10:52**
